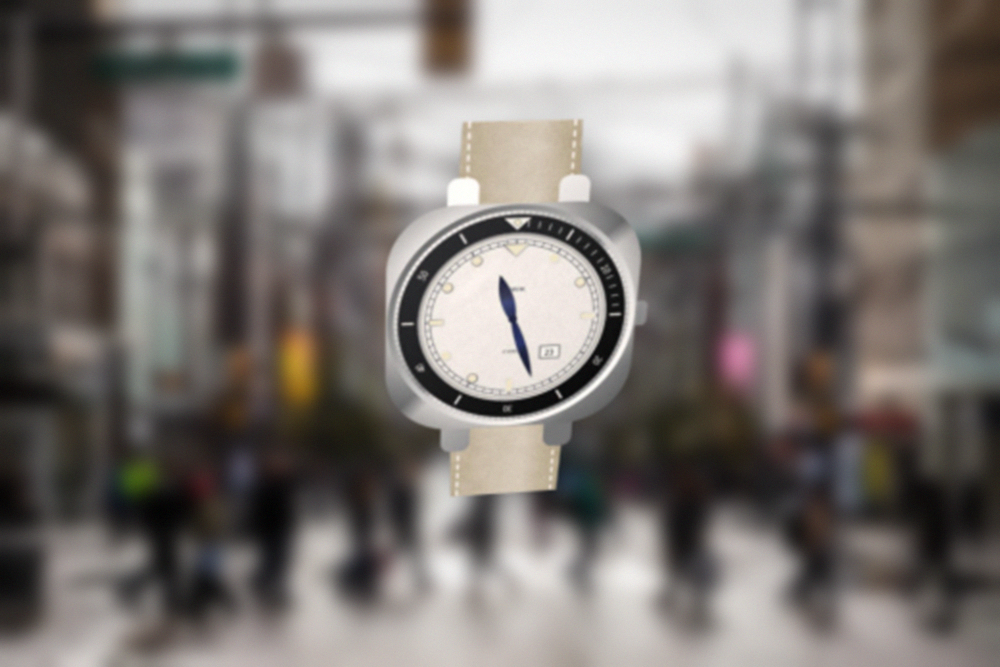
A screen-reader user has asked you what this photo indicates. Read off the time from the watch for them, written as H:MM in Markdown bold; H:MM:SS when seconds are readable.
**11:27**
